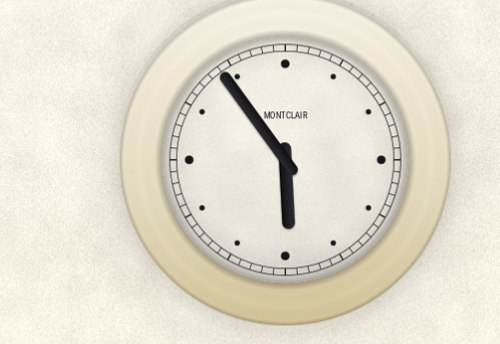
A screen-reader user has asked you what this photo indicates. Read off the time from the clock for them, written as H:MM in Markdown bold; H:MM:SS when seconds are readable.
**5:54**
